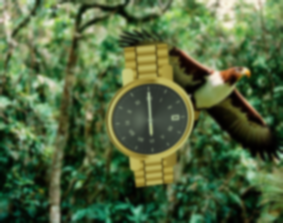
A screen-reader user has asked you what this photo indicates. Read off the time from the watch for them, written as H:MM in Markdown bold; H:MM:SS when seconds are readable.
**6:00**
